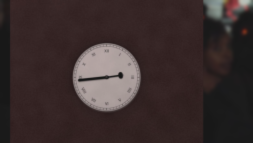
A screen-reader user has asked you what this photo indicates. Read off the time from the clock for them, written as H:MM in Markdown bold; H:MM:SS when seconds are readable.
**2:44**
